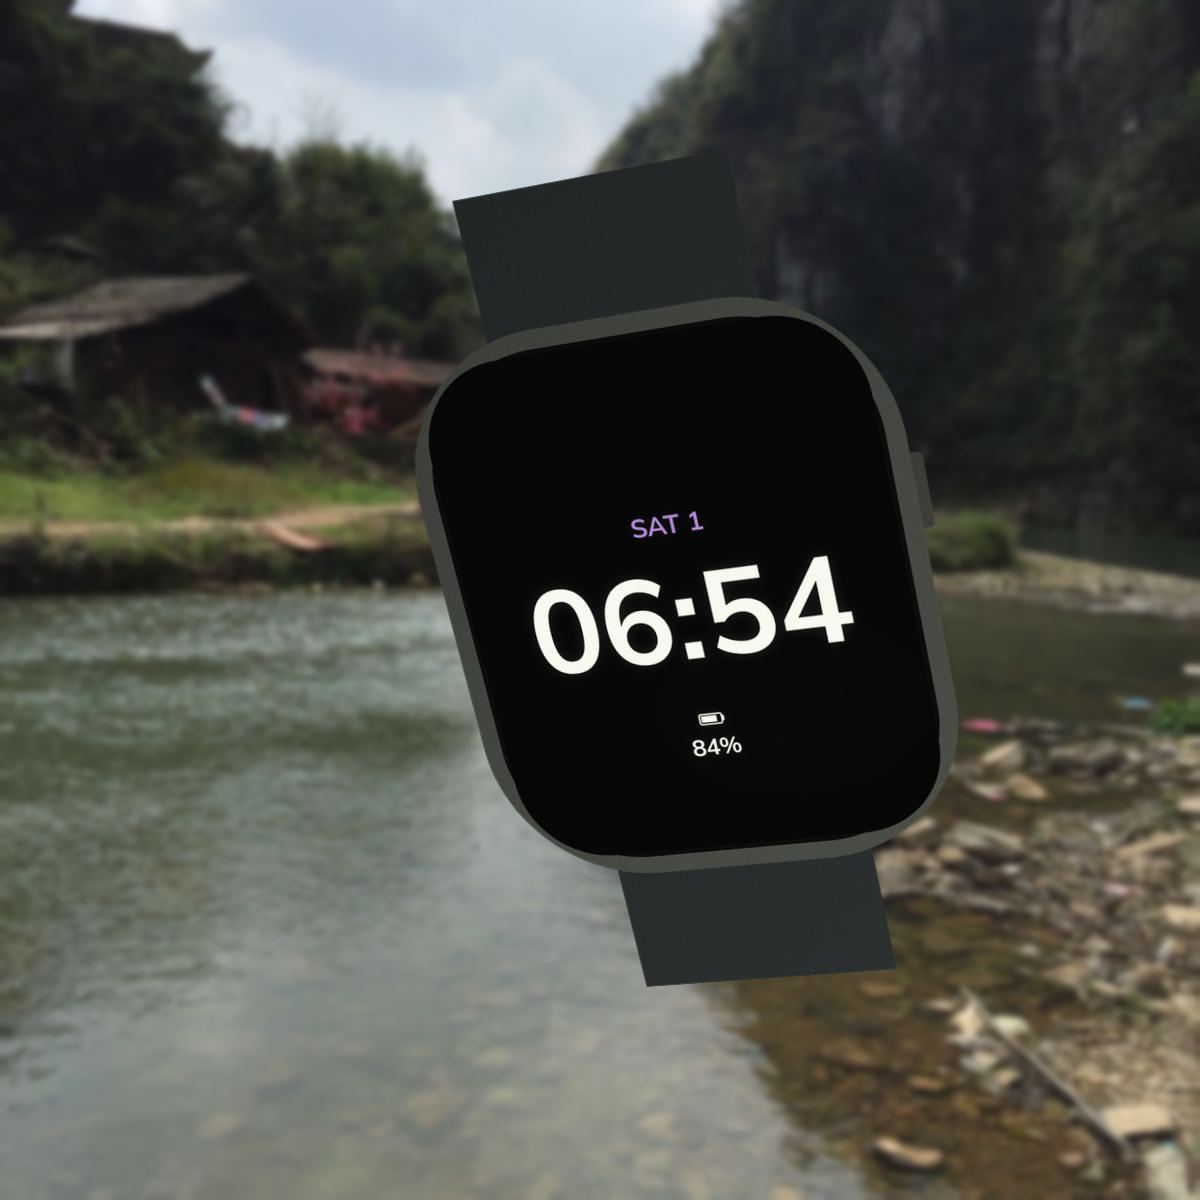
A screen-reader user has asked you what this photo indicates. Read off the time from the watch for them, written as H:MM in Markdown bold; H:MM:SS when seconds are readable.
**6:54**
